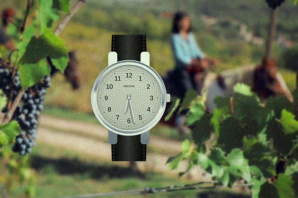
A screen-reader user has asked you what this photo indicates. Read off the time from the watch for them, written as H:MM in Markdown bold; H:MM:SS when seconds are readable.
**6:28**
